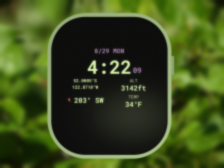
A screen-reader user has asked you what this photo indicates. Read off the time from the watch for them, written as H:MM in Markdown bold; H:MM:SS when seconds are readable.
**4:22**
